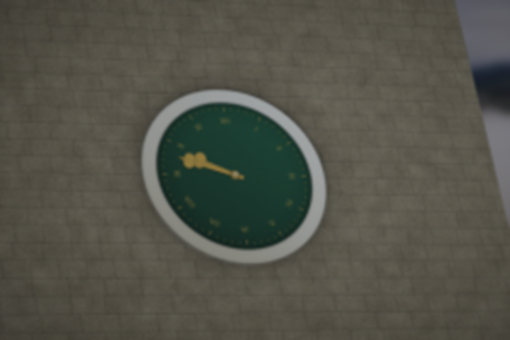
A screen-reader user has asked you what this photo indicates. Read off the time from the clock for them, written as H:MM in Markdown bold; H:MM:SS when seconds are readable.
**9:48**
